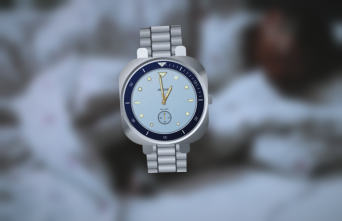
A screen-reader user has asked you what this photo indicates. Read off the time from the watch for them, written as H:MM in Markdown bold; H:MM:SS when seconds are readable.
**12:59**
